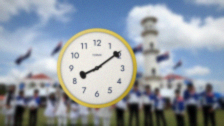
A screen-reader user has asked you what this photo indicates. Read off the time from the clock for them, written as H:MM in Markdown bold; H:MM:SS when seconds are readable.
**8:09**
